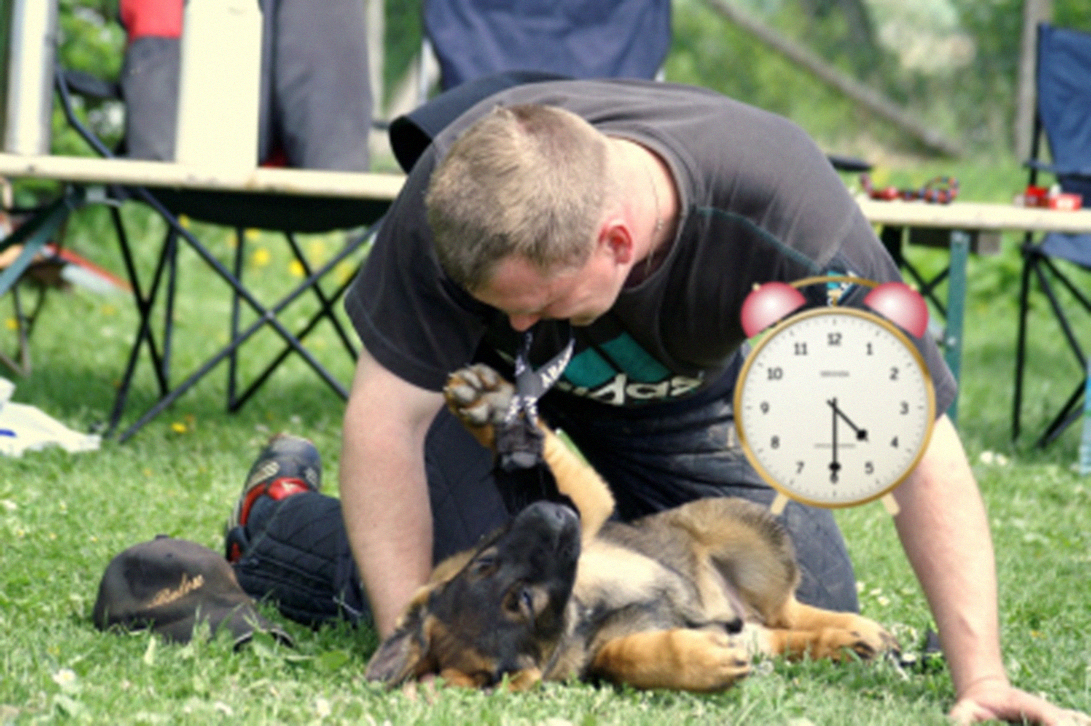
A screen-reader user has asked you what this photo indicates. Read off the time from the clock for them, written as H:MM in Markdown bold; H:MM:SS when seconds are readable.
**4:30**
